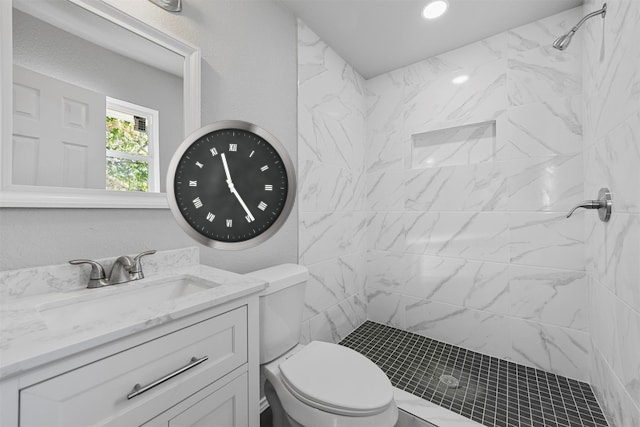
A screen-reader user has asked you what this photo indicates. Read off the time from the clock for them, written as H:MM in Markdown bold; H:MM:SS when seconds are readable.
**11:24**
